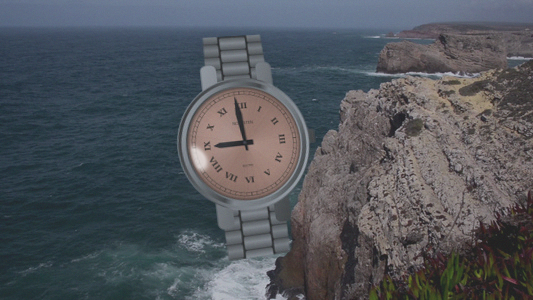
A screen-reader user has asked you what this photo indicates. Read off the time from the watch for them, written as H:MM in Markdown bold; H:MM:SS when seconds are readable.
**8:59**
